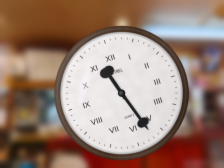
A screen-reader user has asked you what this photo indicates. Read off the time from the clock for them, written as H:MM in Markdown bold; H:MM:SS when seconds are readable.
**11:27**
